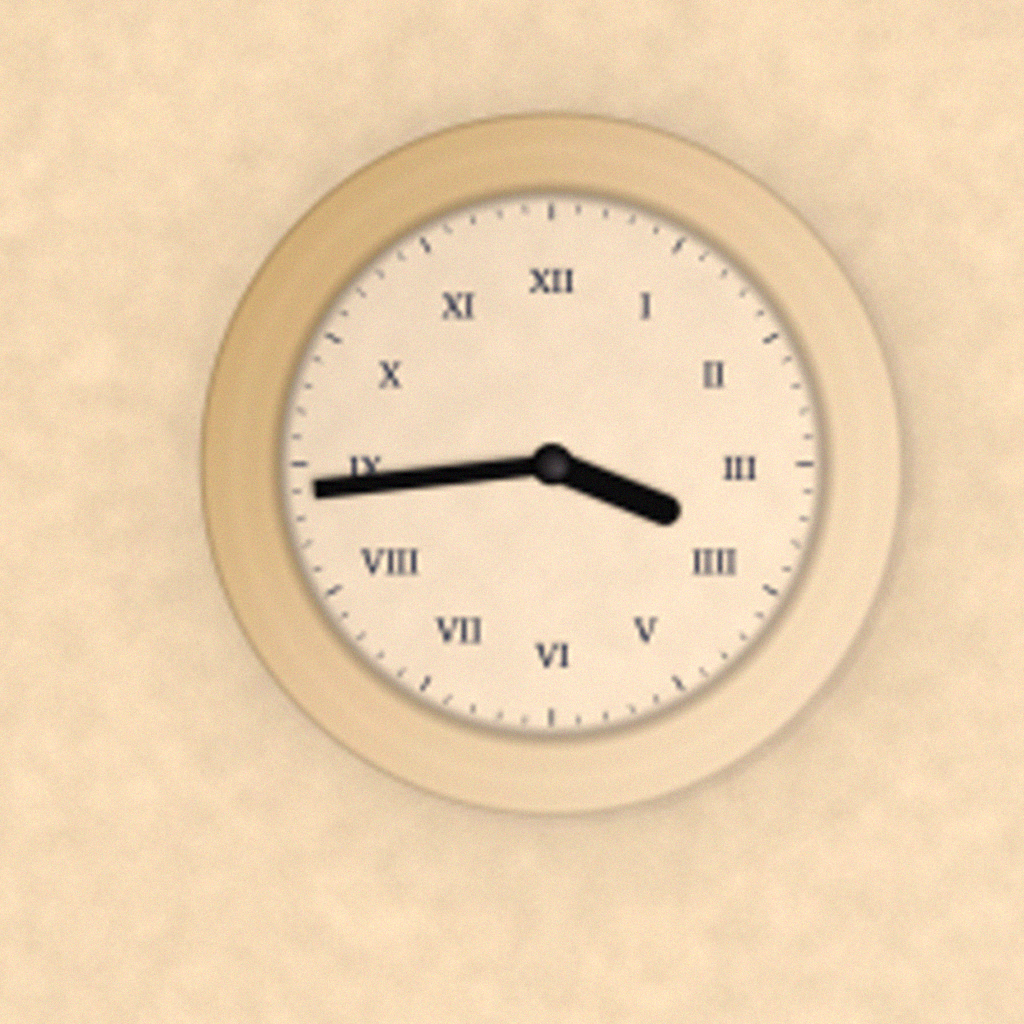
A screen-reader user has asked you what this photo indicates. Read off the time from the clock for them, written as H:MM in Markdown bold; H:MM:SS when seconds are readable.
**3:44**
